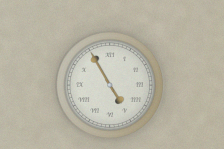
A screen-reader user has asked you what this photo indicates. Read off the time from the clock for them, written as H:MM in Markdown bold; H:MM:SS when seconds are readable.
**4:55**
